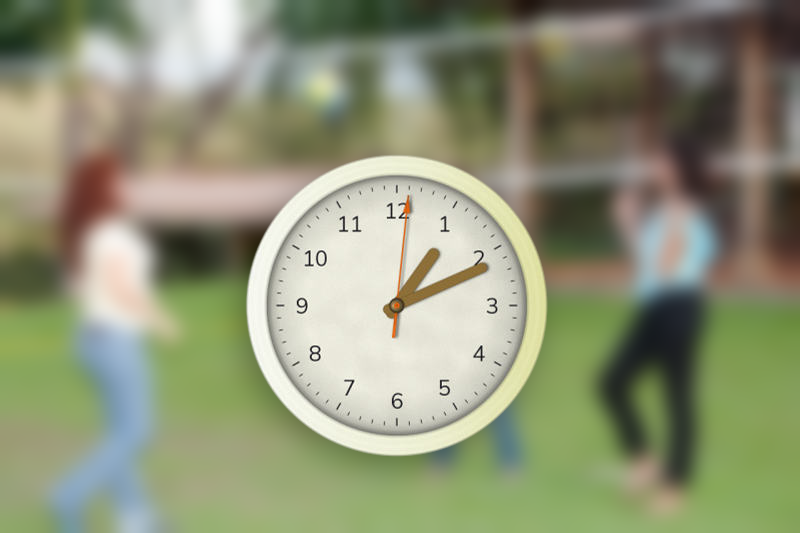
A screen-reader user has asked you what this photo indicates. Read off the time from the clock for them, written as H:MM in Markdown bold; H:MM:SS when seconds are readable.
**1:11:01**
